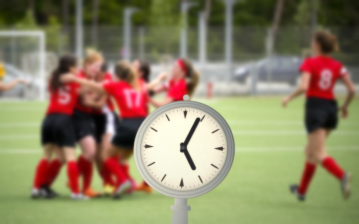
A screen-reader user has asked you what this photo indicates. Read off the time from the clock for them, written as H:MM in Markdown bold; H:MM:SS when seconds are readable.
**5:04**
